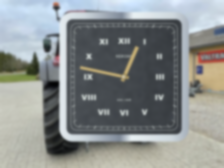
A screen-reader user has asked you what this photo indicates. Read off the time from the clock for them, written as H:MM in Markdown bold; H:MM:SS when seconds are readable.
**12:47**
